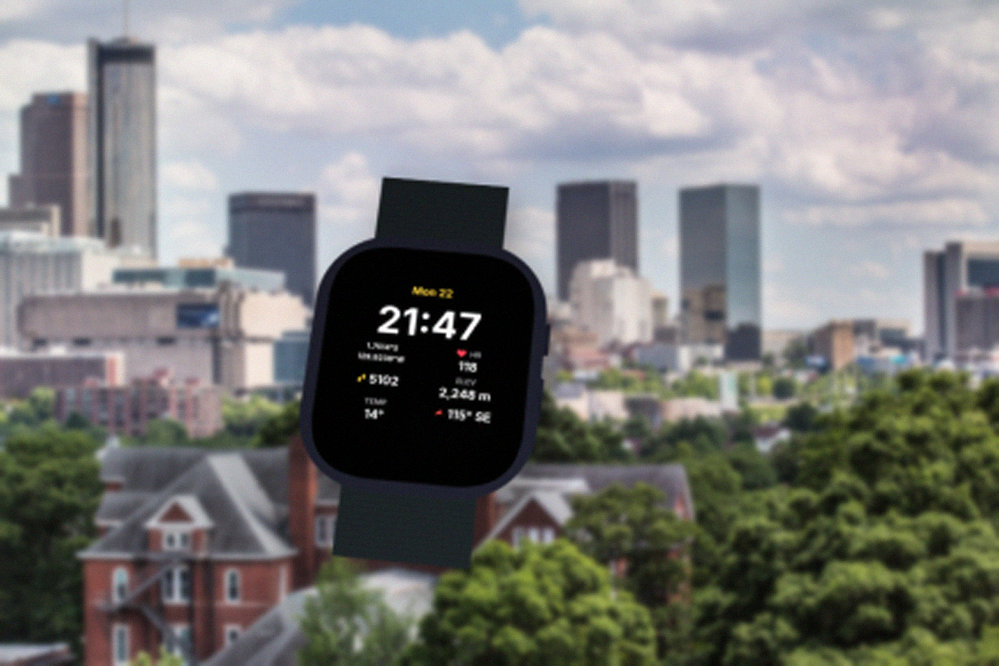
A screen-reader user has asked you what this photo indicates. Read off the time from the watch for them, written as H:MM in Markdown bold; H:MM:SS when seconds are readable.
**21:47**
